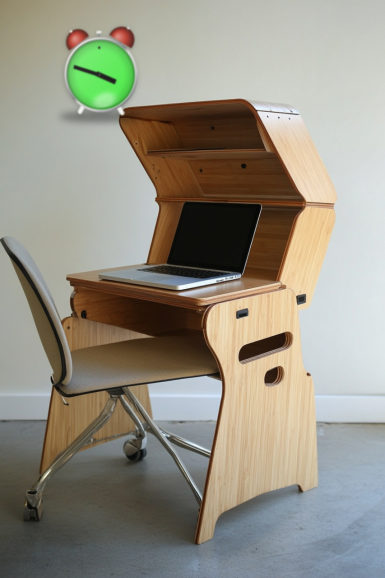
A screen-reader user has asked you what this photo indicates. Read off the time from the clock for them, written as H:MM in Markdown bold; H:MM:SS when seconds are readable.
**3:48**
